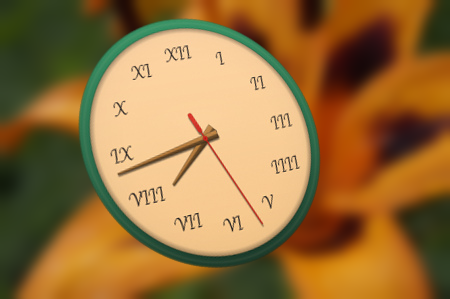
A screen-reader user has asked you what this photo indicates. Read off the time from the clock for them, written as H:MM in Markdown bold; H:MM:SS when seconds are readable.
**7:43:27**
